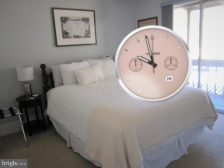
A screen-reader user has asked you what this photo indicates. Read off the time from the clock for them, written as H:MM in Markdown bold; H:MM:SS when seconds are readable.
**9:58**
